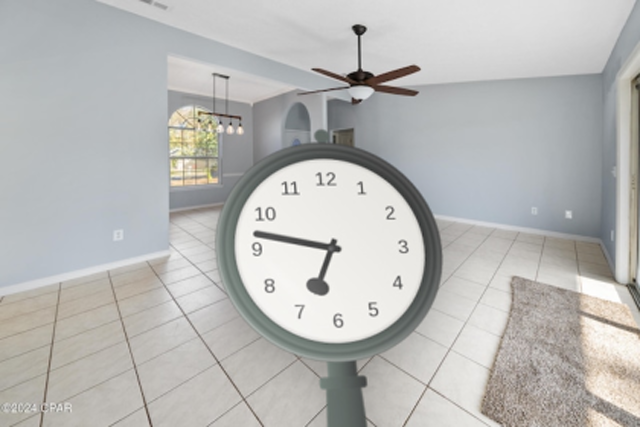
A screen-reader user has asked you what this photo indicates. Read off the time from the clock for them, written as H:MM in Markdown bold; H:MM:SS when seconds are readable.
**6:47**
